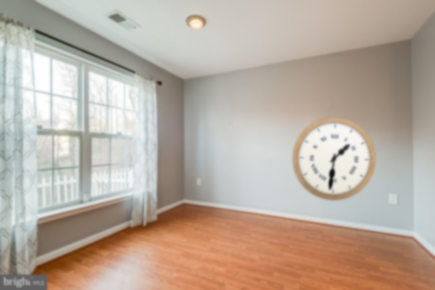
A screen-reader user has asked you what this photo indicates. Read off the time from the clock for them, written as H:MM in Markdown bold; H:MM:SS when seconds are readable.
**1:31**
